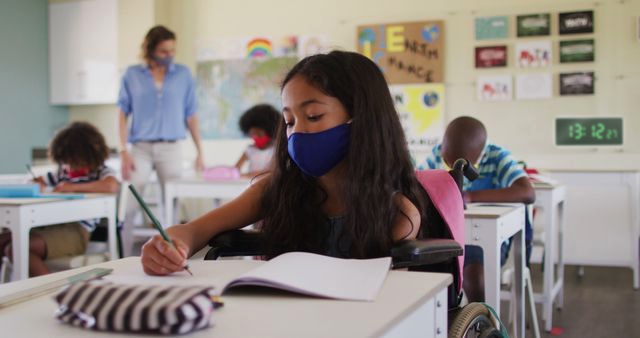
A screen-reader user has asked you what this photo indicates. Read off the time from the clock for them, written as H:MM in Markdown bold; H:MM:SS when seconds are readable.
**13:12**
